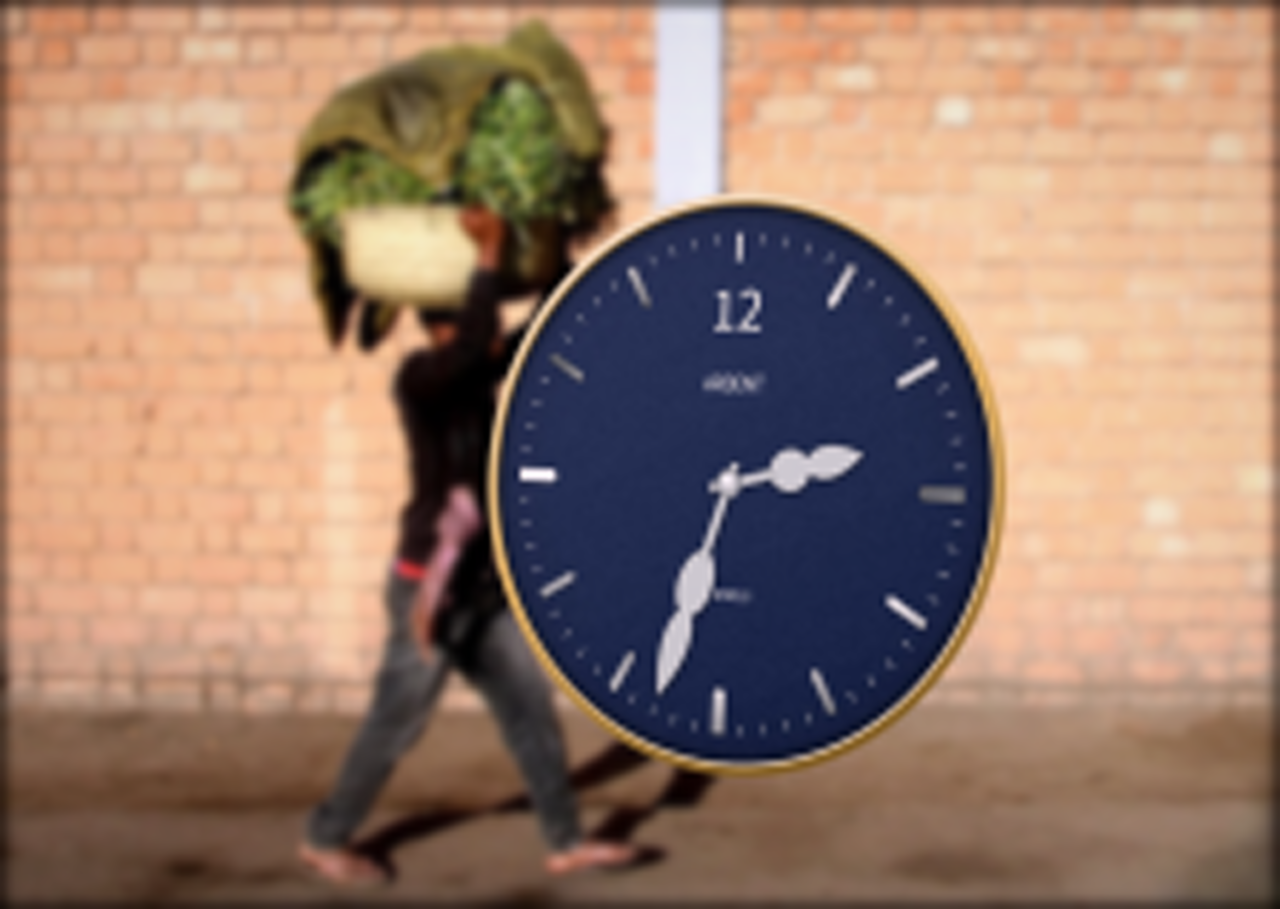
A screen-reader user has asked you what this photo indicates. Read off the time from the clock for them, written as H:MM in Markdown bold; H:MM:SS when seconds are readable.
**2:33**
